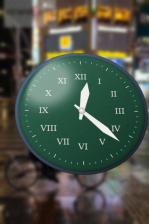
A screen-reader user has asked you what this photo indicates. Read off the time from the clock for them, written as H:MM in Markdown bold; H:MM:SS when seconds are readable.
**12:22**
